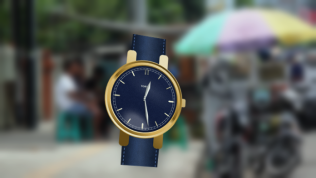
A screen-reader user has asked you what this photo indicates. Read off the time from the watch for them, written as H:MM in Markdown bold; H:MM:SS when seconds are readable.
**12:28**
